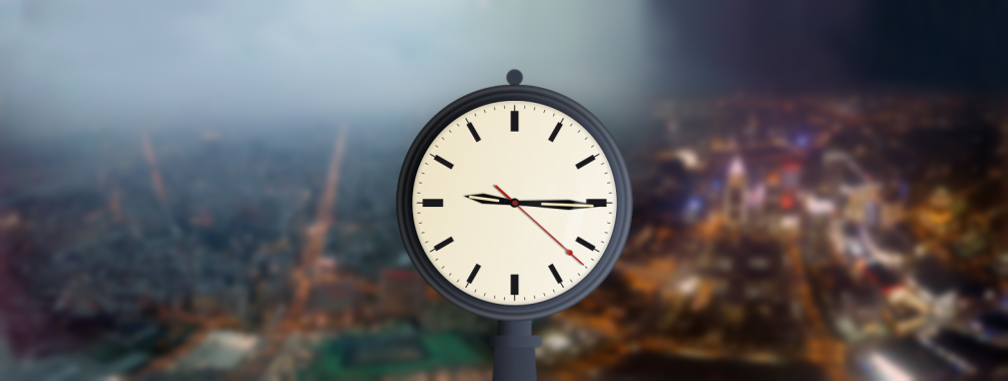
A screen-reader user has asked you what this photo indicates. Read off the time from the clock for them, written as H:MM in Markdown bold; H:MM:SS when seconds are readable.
**9:15:22**
